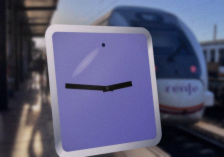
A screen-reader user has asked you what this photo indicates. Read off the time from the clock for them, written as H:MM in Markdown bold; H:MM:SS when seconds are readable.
**2:46**
